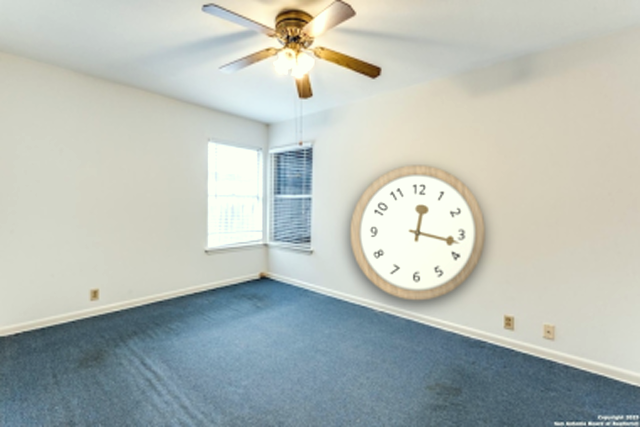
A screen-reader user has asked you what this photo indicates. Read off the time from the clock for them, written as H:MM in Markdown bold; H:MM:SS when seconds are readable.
**12:17**
